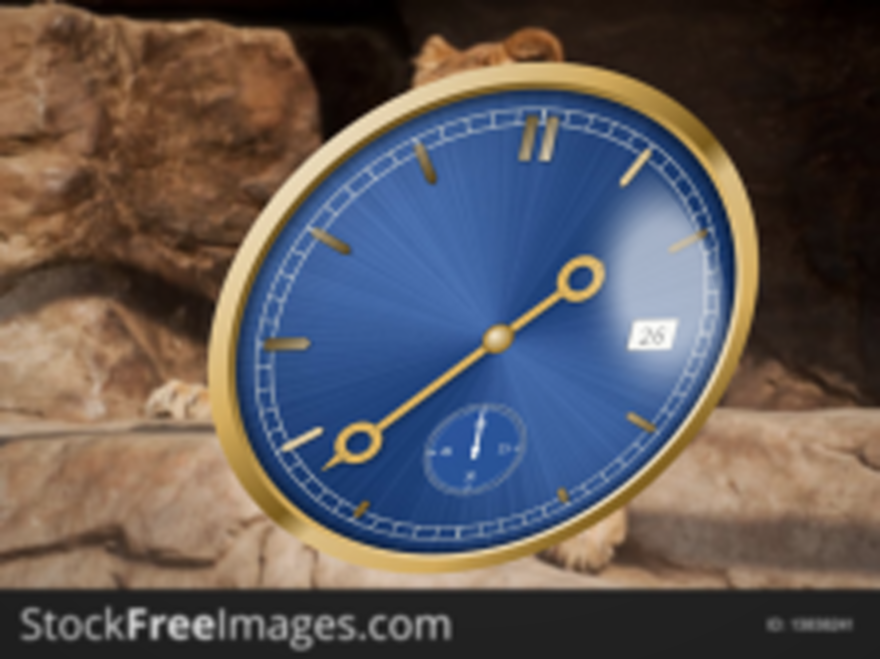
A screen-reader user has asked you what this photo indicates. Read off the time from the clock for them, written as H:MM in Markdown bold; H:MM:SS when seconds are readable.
**1:38**
